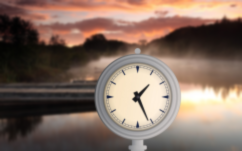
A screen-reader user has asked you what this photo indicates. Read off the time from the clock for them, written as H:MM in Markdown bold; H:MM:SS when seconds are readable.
**1:26**
